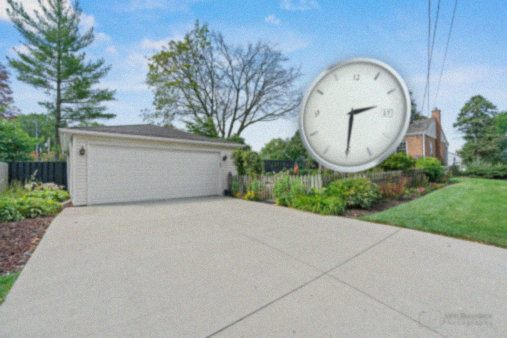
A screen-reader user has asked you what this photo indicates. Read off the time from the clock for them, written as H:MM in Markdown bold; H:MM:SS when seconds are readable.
**2:30**
